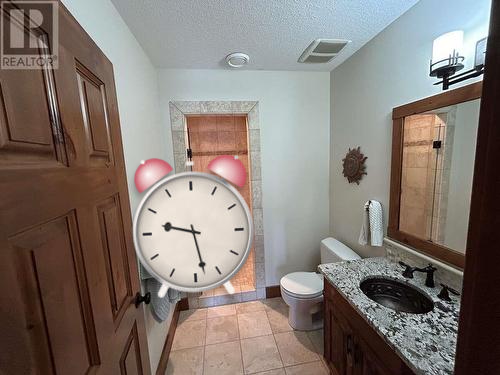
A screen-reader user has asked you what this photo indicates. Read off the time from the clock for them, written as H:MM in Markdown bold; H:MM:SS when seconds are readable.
**9:28**
